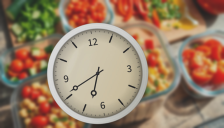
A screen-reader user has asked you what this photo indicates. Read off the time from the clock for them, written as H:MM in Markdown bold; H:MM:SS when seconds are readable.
**6:41**
